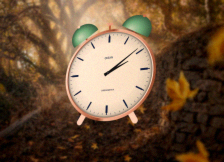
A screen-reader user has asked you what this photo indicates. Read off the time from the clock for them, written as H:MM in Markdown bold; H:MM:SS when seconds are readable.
**2:09**
